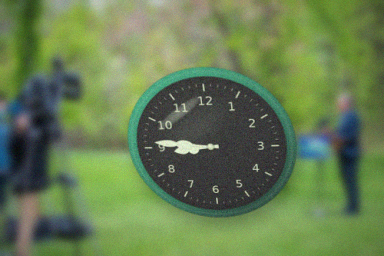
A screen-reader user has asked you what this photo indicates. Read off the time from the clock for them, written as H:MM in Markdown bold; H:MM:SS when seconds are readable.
**8:46**
